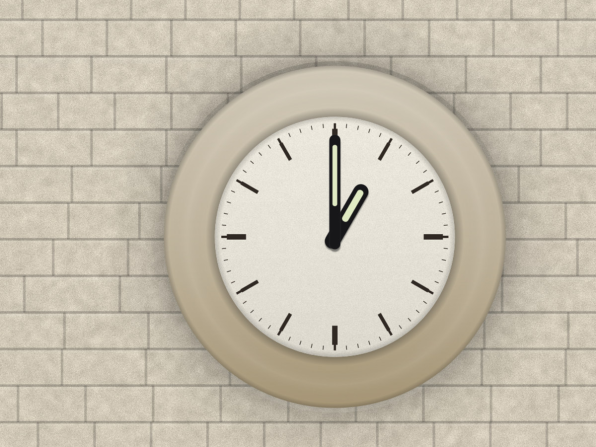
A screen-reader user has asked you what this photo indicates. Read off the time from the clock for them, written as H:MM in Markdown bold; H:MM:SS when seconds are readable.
**1:00**
